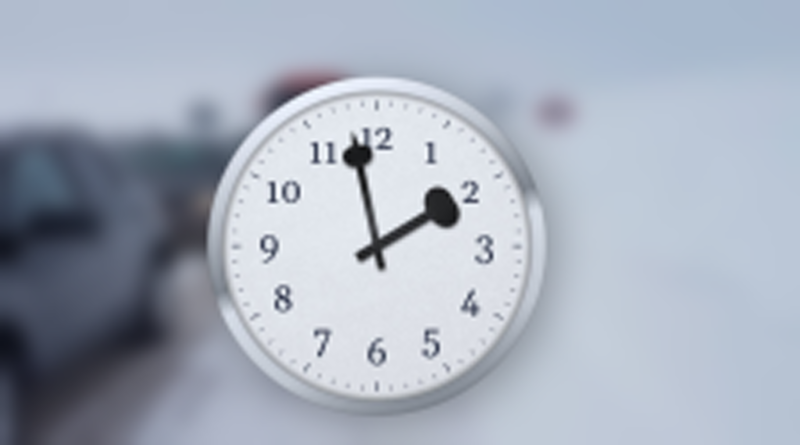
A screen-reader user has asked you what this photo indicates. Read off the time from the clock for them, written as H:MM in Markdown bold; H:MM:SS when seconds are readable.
**1:58**
